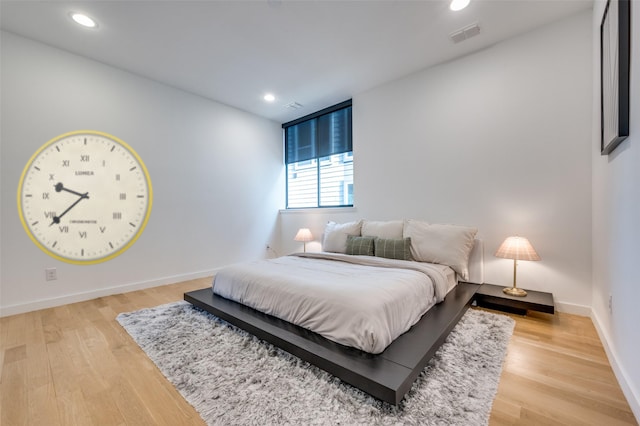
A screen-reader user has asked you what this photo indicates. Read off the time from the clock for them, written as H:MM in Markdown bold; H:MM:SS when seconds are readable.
**9:38**
